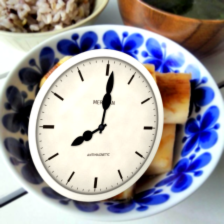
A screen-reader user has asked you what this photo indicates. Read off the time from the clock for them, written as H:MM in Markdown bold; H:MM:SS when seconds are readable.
**8:01**
